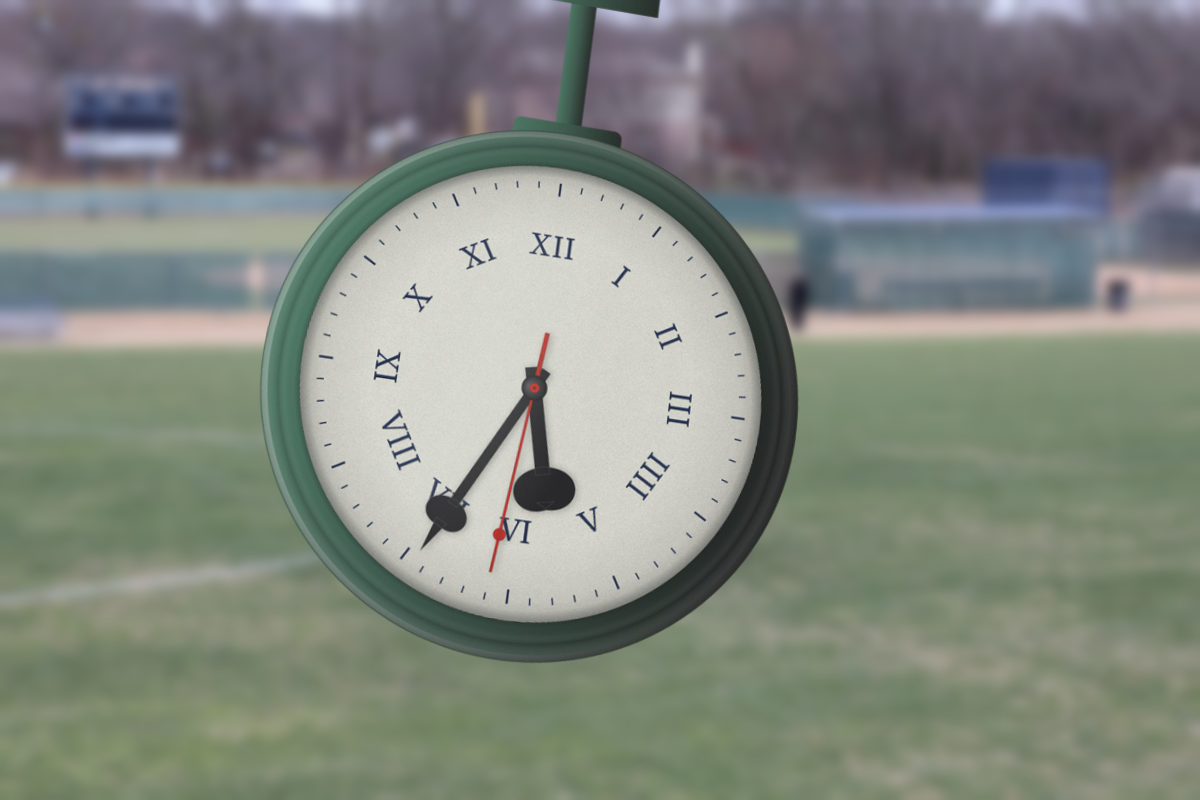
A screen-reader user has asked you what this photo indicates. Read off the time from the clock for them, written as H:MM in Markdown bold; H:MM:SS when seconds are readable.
**5:34:31**
